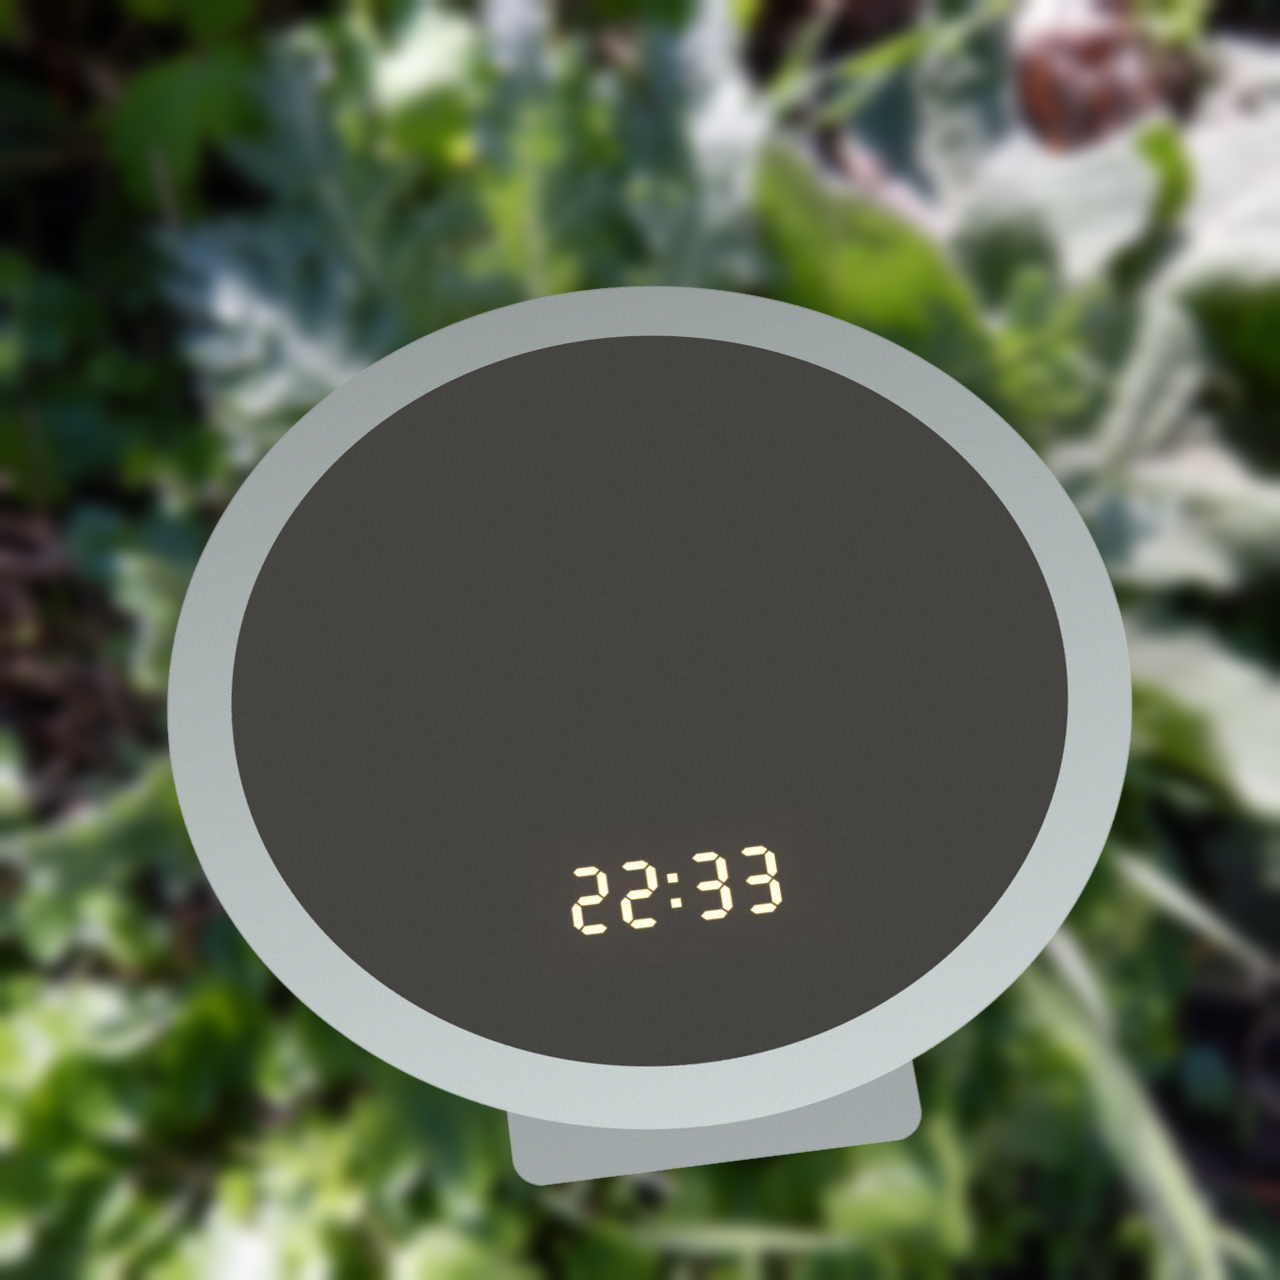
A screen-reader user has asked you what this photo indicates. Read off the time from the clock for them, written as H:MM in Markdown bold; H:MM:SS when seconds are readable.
**22:33**
